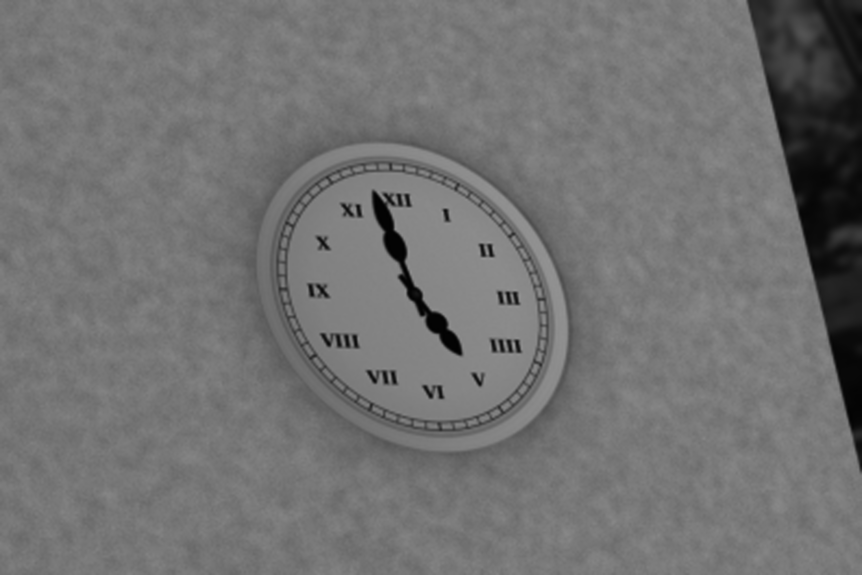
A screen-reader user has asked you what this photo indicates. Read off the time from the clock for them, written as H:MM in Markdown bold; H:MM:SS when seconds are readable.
**4:58**
